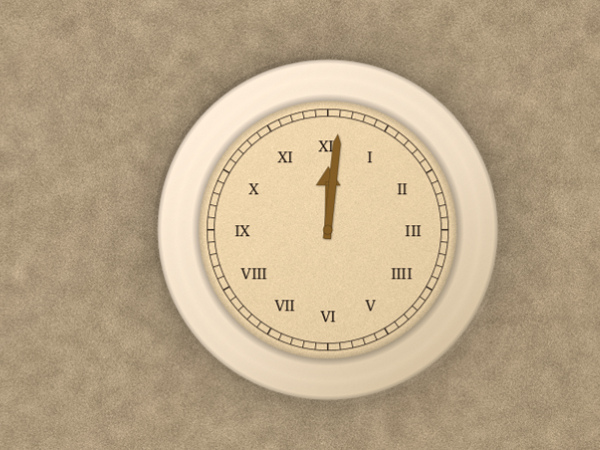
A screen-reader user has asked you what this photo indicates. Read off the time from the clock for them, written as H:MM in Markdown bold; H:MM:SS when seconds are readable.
**12:01**
